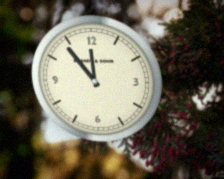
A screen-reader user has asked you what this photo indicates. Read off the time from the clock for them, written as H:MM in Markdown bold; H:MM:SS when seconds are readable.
**11:54**
